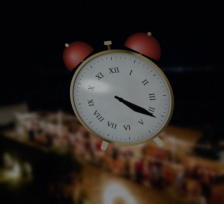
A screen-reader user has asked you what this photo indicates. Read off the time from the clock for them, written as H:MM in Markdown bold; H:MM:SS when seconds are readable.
**4:21**
